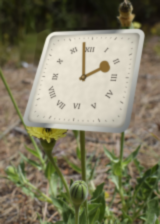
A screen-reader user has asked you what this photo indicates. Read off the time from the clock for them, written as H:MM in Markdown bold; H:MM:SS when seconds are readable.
**1:58**
